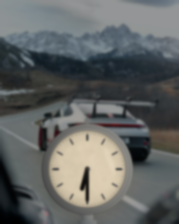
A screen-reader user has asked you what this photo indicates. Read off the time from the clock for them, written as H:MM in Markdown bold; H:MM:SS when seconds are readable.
**6:30**
